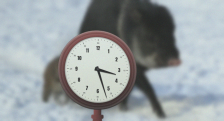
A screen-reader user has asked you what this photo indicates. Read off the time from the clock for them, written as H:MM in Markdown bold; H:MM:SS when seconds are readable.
**3:27**
